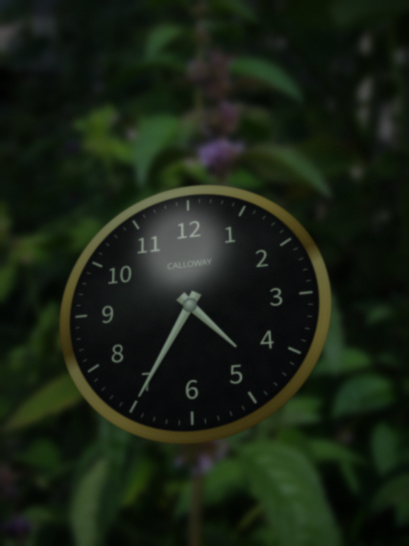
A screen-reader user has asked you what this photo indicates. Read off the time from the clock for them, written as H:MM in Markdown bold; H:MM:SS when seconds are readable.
**4:35**
